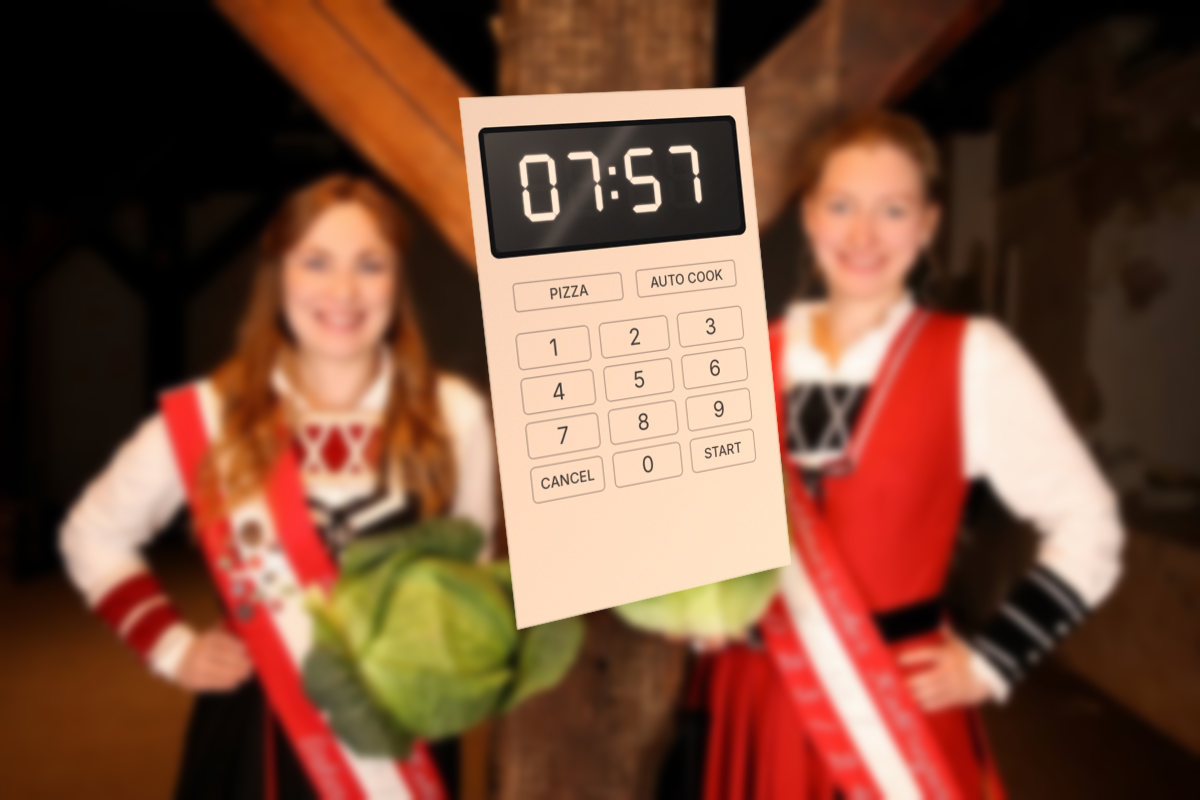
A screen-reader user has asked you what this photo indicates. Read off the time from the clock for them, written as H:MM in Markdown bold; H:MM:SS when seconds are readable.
**7:57**
